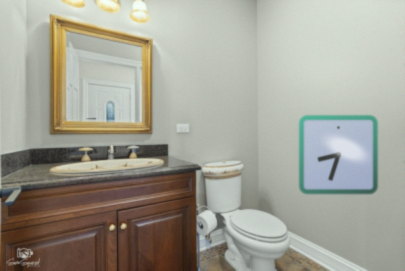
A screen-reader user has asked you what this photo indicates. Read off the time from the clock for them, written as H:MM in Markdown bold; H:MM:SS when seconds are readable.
**8:33**
